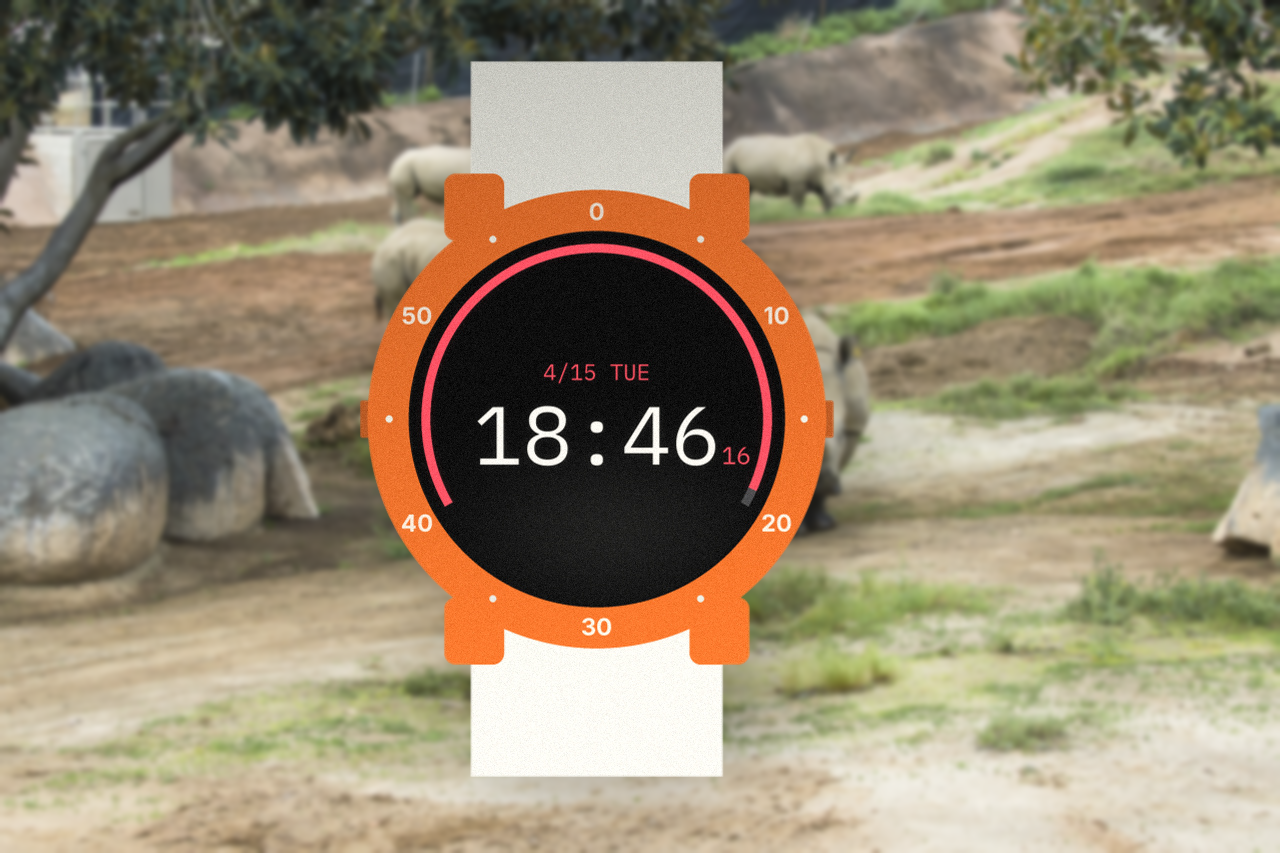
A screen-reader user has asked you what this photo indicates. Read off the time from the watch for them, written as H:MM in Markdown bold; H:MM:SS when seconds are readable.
**18:46:16**
